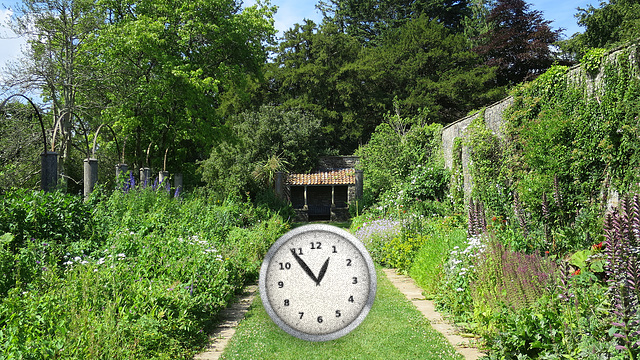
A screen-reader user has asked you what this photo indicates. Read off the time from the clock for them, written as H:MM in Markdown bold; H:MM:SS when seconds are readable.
**12:54**
